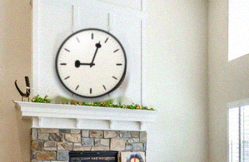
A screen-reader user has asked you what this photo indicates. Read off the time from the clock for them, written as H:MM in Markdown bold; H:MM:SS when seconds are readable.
**9:03**
